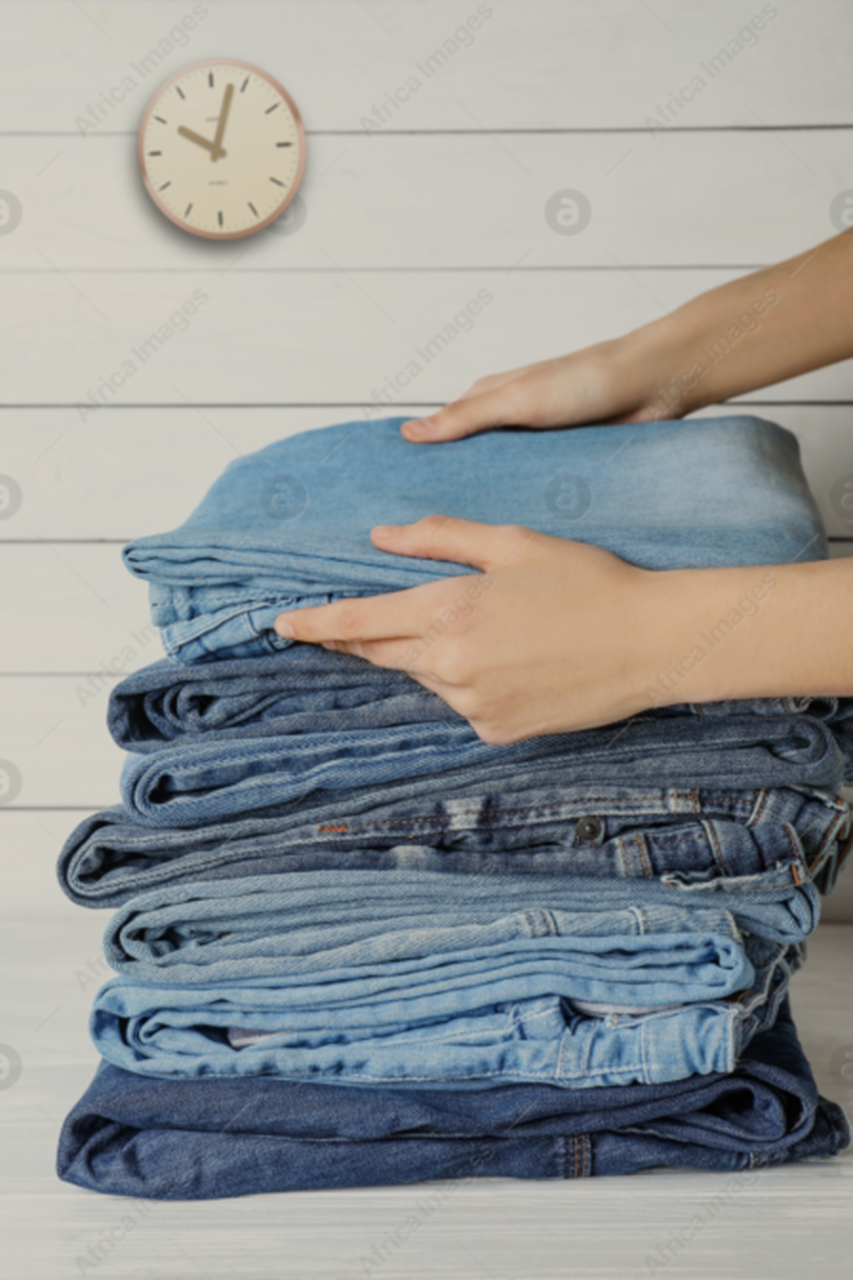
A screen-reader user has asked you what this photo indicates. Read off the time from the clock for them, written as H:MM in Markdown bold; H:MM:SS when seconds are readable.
**10:03**
